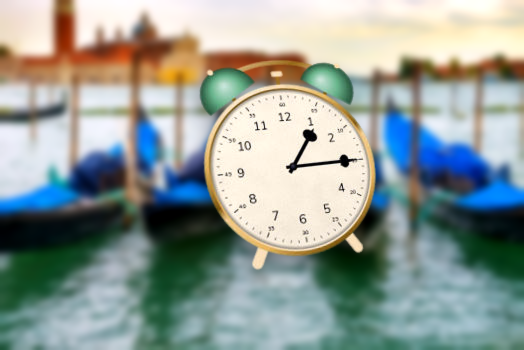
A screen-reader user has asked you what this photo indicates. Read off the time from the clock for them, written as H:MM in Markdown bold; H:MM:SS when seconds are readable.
**1:15**
